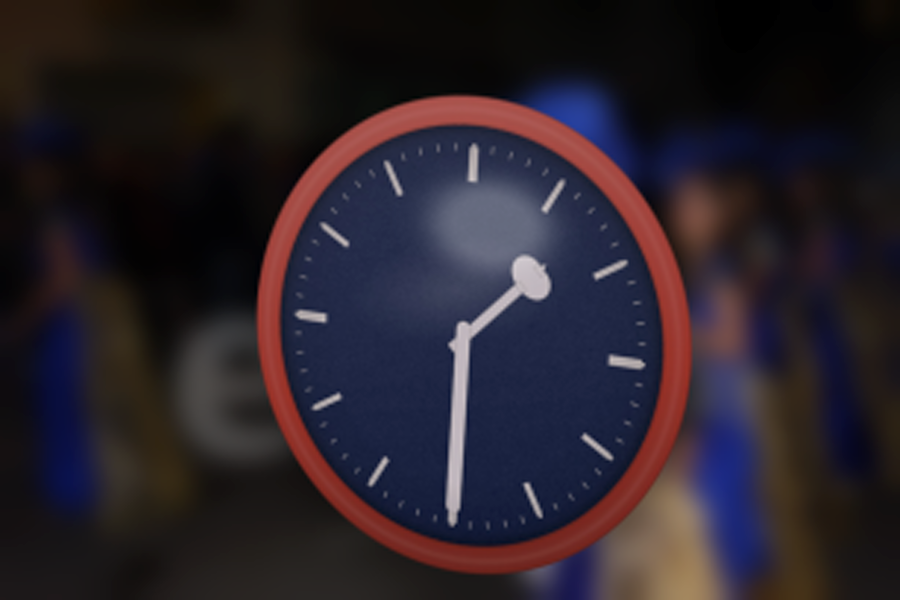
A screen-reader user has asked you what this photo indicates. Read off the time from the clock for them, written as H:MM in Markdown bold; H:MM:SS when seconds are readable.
**1:30**
